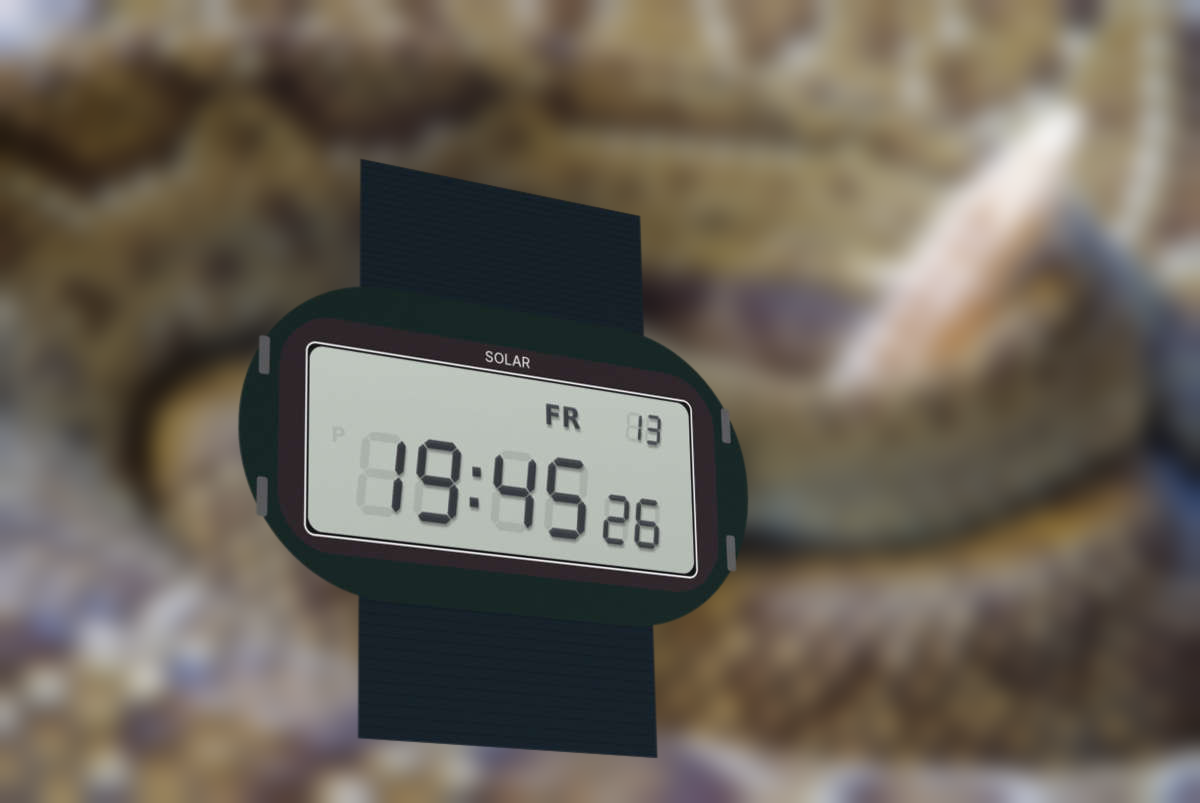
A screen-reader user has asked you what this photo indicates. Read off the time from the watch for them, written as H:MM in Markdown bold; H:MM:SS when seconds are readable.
**19:45:26**
